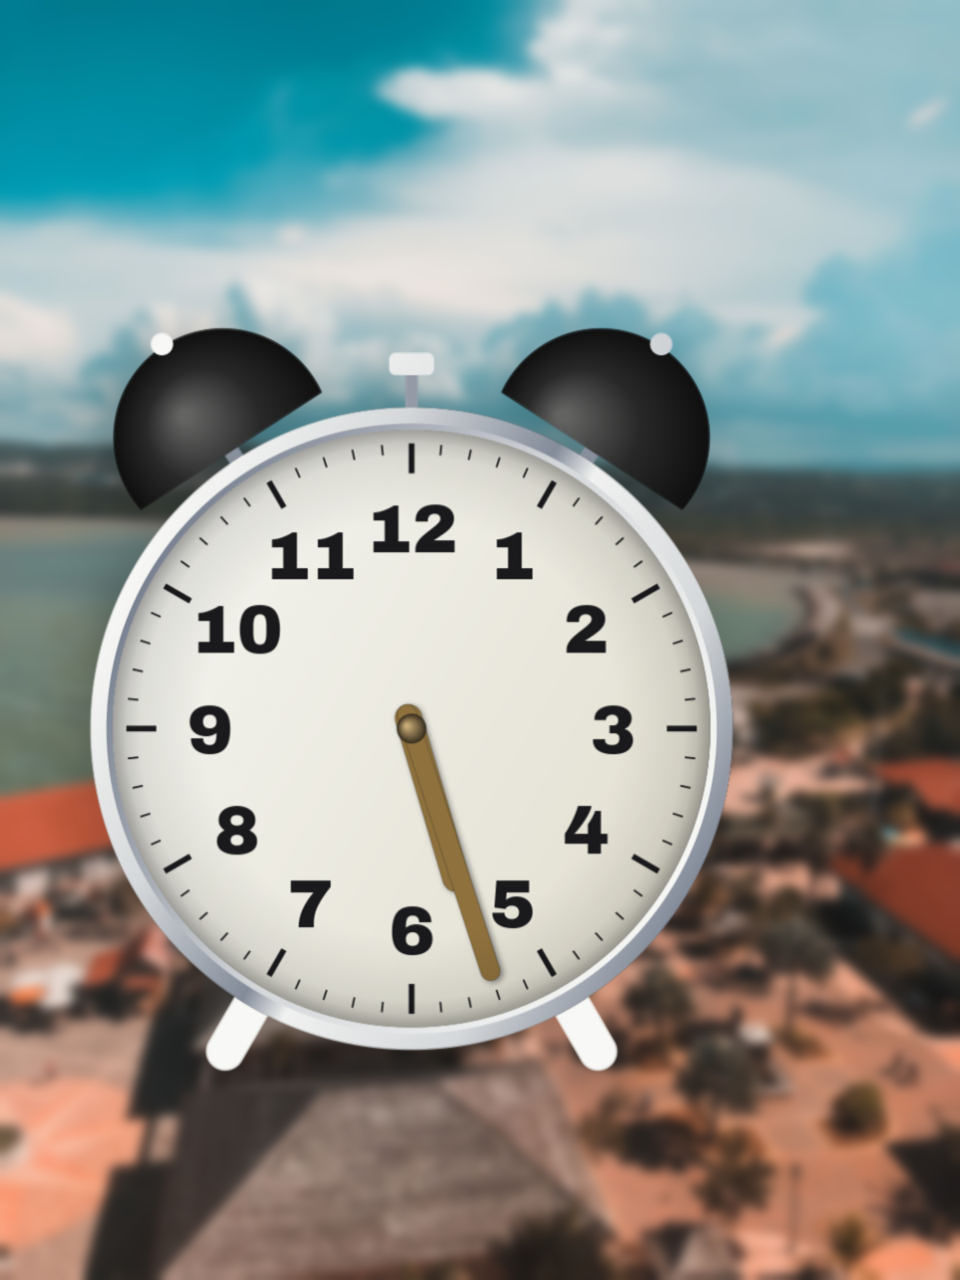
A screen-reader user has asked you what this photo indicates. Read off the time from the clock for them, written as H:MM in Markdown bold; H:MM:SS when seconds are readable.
**5:27**
